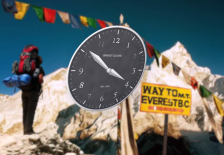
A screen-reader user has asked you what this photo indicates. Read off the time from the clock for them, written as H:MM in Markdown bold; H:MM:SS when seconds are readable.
**3:51**
